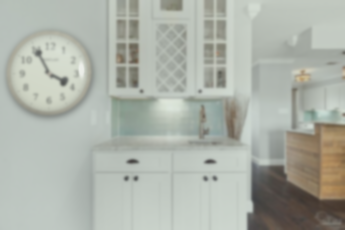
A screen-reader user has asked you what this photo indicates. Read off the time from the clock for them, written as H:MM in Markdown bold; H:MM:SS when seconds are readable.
**3:55**
